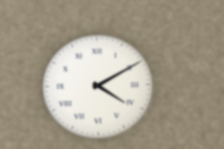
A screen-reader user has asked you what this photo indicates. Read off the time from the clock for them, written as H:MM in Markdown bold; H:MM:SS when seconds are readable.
**4:10**
